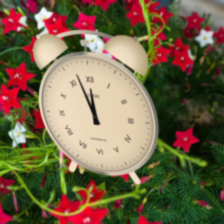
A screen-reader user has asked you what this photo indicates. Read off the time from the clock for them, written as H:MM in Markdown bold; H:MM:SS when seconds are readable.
**11:57**
